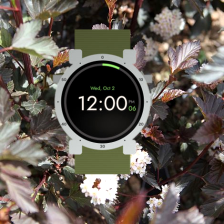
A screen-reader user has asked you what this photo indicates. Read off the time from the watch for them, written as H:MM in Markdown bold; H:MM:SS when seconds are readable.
**12:00**
